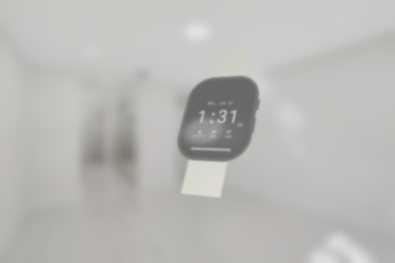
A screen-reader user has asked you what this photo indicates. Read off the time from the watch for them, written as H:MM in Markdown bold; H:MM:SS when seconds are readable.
**1:31**
